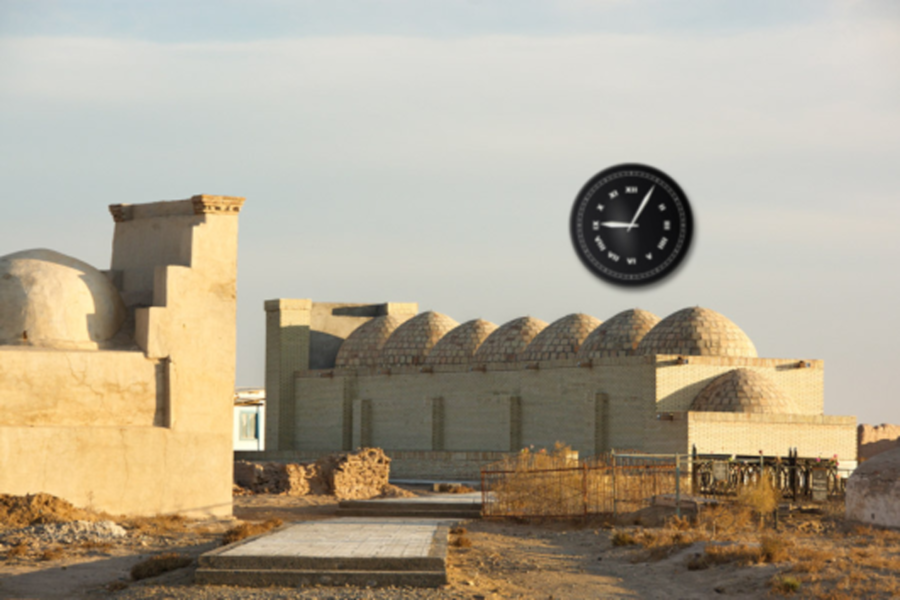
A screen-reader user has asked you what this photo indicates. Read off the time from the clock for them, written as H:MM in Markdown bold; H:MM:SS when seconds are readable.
**9:05**
